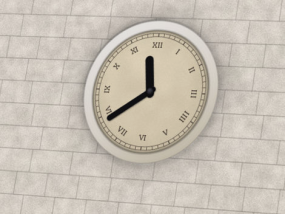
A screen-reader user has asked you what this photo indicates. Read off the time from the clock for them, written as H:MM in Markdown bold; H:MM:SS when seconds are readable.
**11:39**
